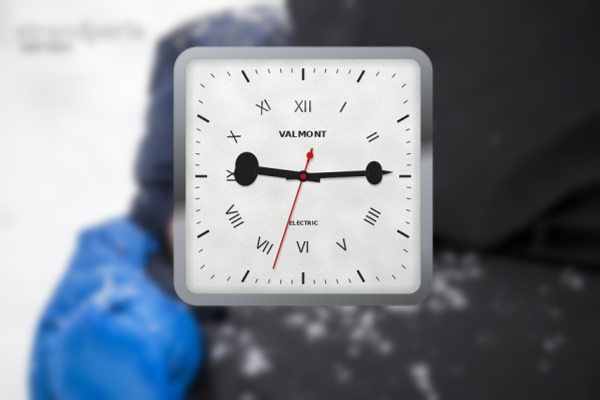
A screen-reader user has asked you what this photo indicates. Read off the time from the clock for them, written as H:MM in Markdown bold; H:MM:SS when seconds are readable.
**9:14:33**
